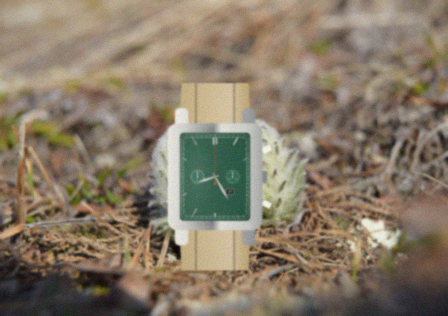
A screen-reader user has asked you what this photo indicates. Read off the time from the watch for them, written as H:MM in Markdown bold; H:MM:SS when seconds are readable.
**8:25**
